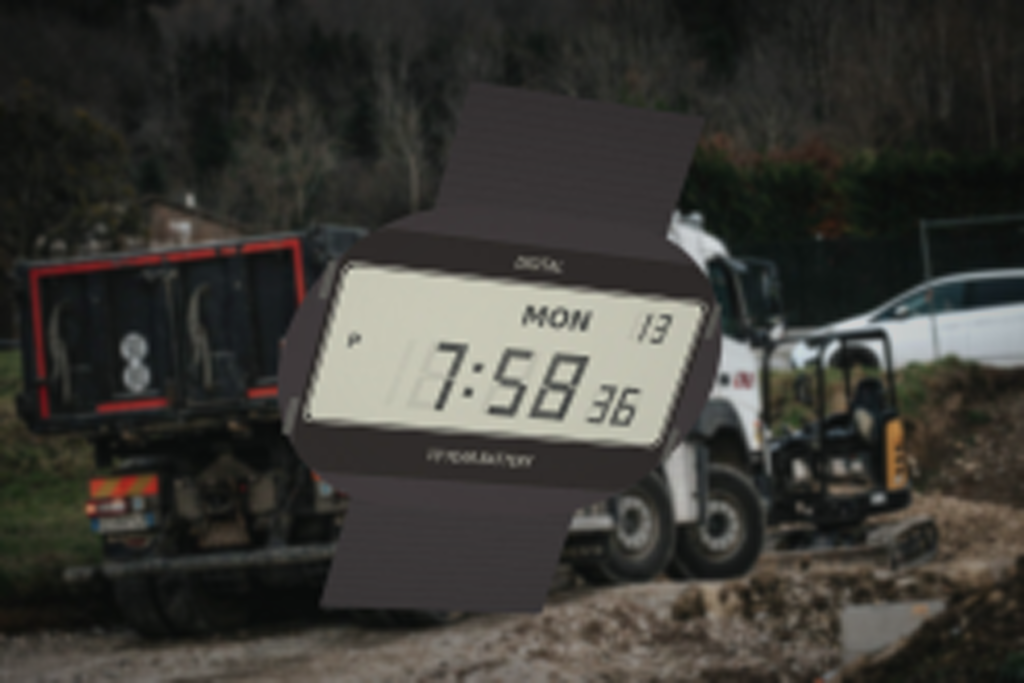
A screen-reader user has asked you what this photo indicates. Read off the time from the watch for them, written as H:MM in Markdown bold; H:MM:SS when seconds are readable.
**7:58:36**
